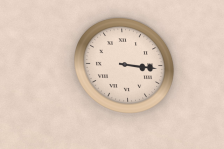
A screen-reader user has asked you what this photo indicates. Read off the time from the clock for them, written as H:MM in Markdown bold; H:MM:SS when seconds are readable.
**3:16**
